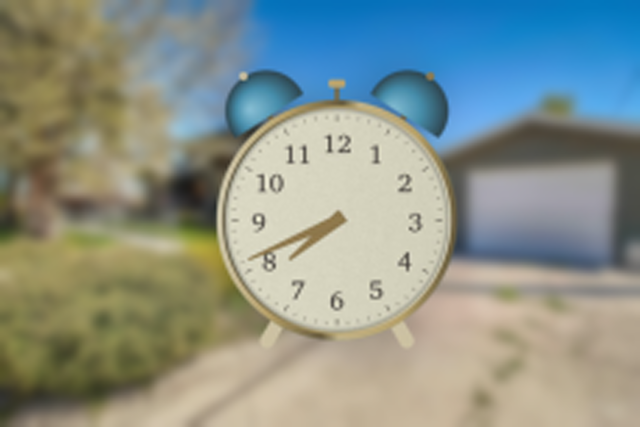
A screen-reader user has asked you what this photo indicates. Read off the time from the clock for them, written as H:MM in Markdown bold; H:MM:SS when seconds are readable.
**7:41**
